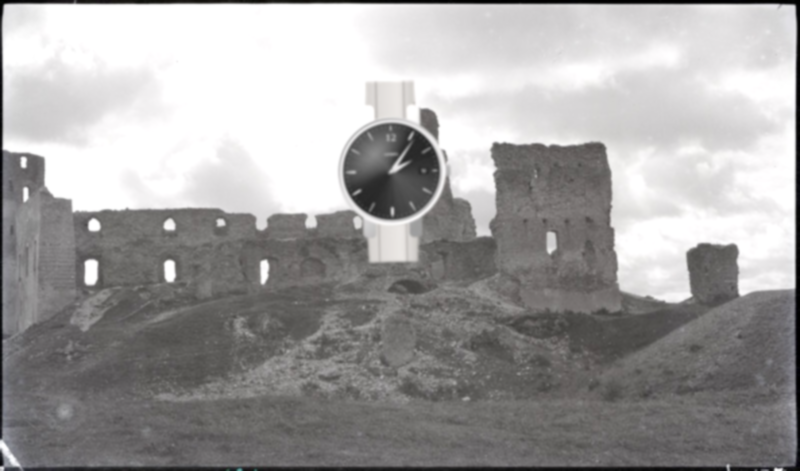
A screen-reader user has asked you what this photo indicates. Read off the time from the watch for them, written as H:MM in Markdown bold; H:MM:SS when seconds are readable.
**2:06**
